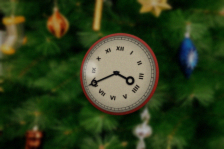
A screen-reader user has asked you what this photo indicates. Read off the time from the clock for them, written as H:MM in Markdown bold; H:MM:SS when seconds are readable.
**3:40**
